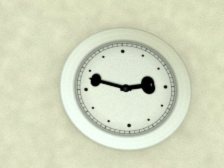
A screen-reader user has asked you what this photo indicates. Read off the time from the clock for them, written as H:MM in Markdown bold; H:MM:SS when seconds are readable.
**2:48**
